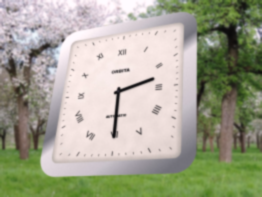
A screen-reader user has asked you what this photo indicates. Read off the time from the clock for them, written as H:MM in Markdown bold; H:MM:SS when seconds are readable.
**2:30**
